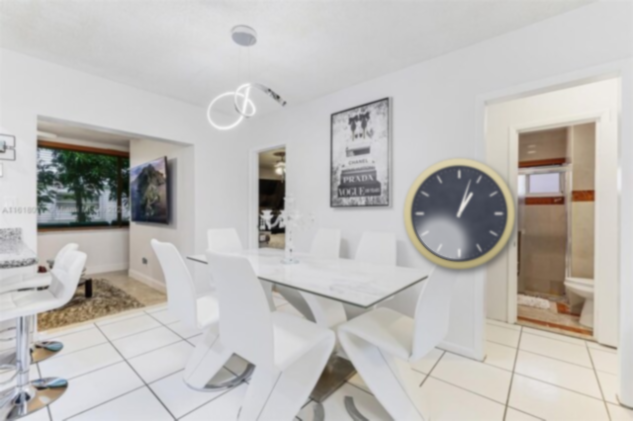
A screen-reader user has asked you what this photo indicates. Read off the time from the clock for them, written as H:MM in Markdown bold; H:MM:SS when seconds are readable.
**1:03**
